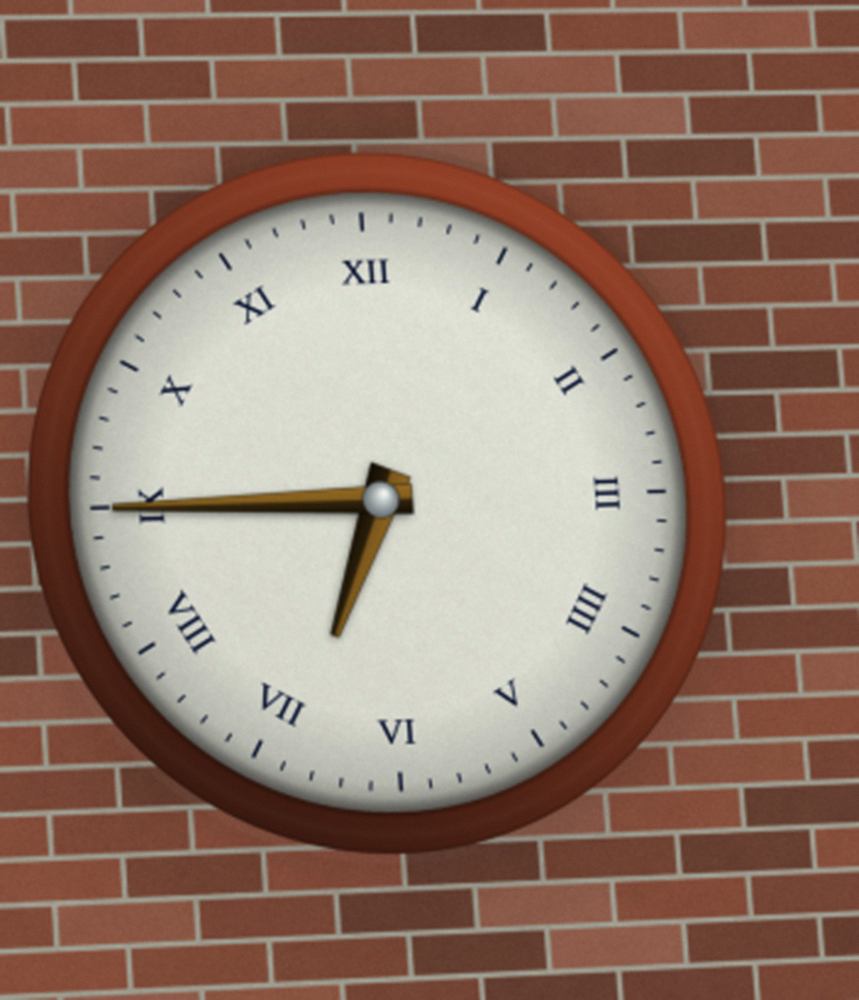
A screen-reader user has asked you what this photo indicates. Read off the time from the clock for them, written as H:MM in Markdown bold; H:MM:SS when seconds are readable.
**6:45**
